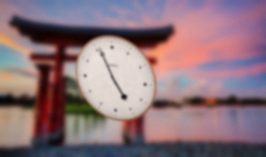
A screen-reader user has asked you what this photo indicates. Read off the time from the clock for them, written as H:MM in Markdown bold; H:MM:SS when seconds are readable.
**4:56**
